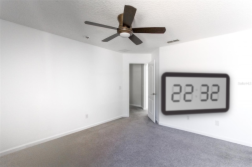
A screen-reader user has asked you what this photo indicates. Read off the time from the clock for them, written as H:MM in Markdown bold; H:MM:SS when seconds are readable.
**22:32**
